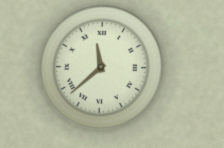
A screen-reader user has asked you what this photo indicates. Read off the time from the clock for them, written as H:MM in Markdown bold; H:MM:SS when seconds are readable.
**11:38**
